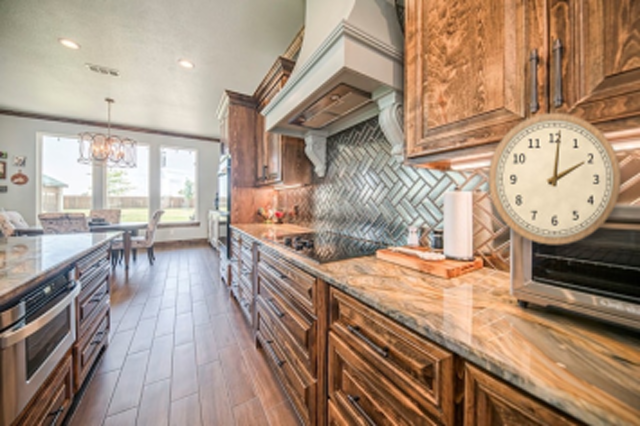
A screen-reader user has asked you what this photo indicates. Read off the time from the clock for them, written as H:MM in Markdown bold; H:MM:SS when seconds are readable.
**2:01**
